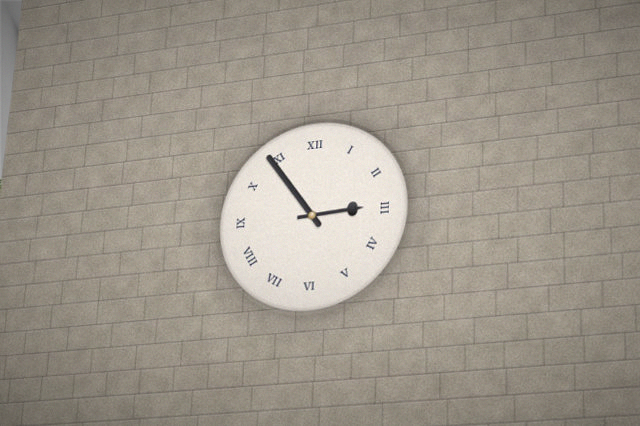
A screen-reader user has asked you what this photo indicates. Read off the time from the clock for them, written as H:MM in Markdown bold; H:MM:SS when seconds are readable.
**2:54**
